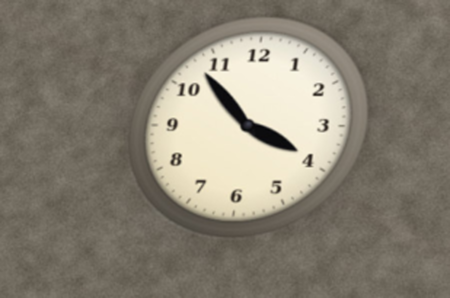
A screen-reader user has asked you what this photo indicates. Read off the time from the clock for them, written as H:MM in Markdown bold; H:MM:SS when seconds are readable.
**3:53**
